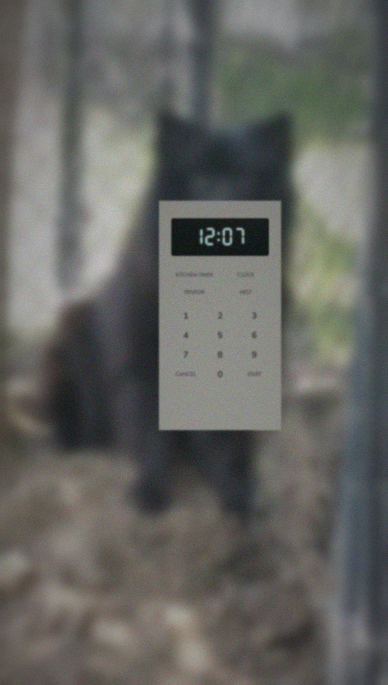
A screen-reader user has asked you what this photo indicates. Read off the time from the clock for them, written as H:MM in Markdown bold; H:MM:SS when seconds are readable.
**12:07**
